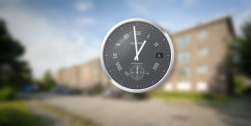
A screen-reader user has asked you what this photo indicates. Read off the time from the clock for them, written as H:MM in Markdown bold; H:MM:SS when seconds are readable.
**12:59**
